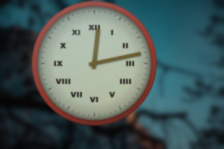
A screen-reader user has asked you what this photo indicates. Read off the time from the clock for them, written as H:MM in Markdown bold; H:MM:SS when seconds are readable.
**12:13**
